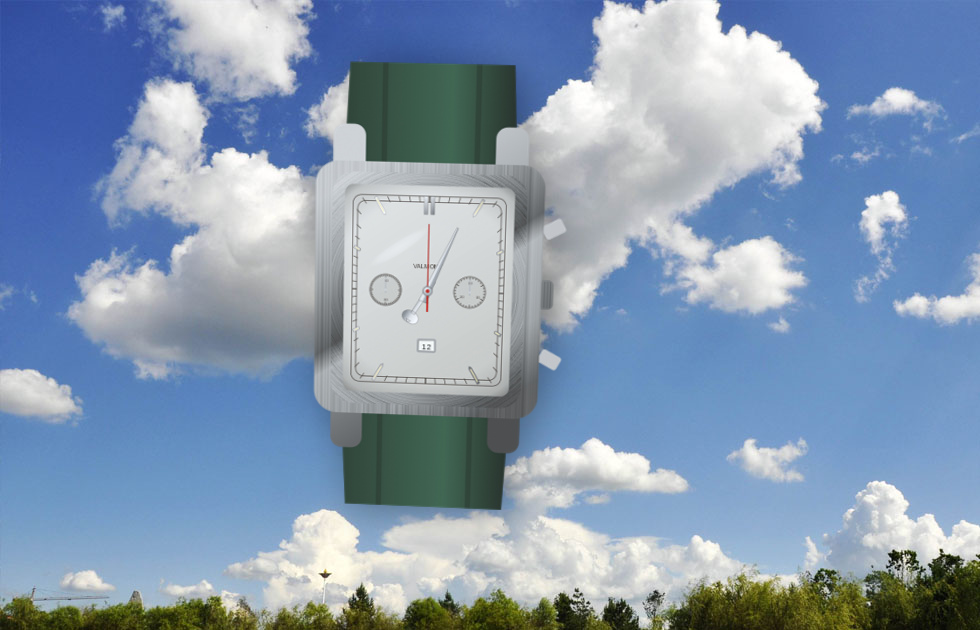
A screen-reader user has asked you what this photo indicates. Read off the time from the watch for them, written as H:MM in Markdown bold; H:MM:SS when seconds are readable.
**7:04**
